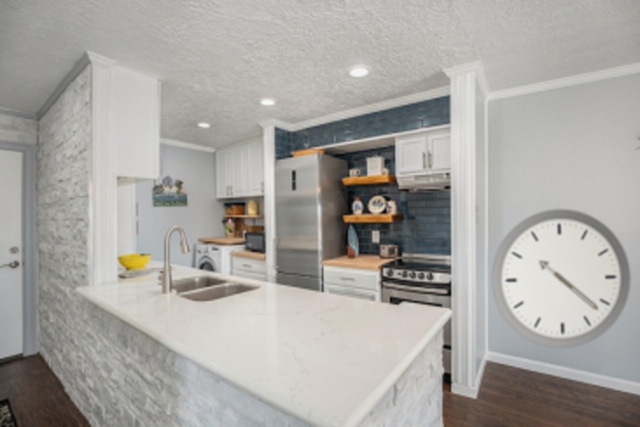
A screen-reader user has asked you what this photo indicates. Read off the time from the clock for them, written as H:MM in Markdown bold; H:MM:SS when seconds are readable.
**10:22**
